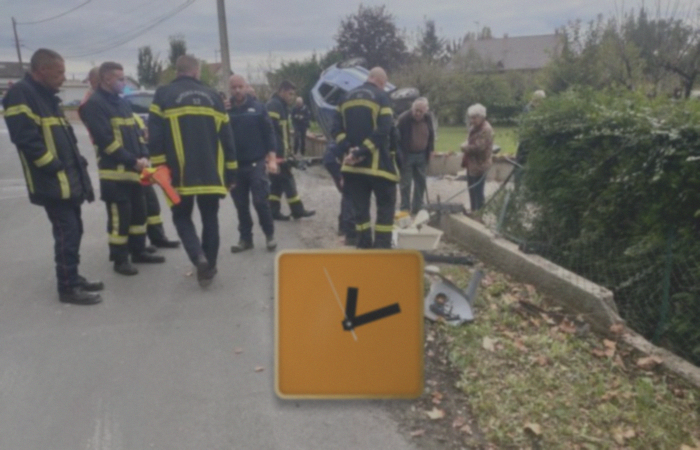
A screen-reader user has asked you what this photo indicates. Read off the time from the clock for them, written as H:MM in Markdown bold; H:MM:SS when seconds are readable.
**12:11:56**
